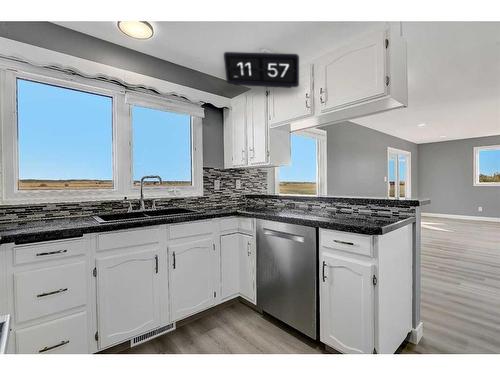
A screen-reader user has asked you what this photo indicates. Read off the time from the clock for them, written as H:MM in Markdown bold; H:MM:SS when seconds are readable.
**11:57**
